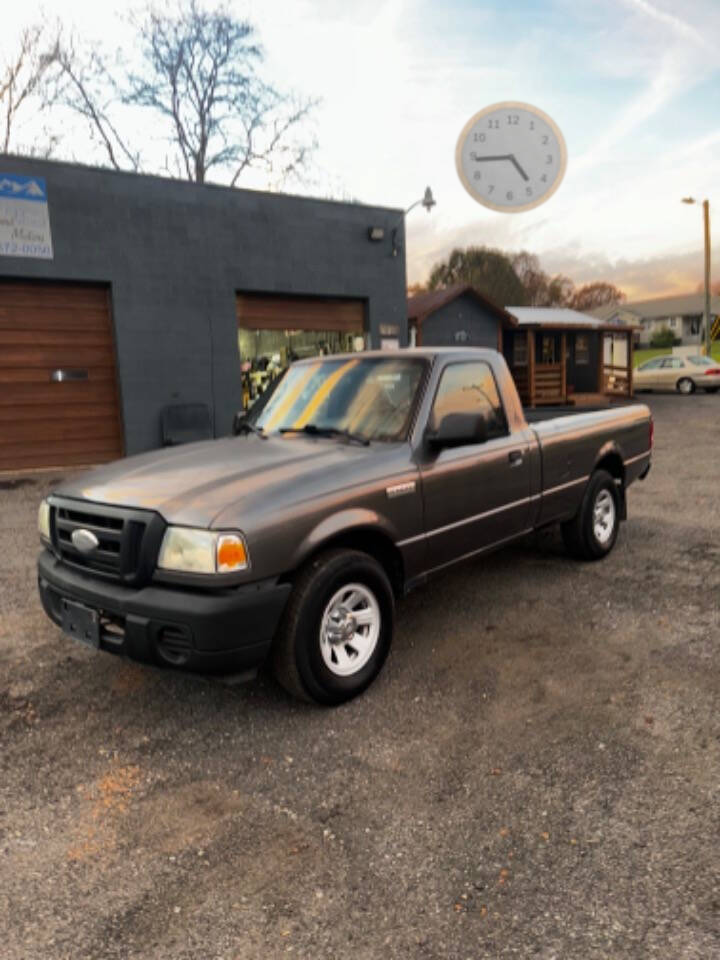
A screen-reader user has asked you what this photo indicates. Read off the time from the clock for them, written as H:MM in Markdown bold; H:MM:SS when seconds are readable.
**4:44**
